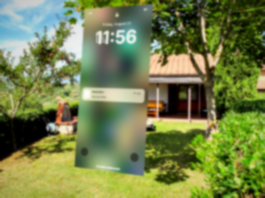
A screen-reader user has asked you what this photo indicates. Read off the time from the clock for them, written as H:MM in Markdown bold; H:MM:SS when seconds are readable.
**11:56**
